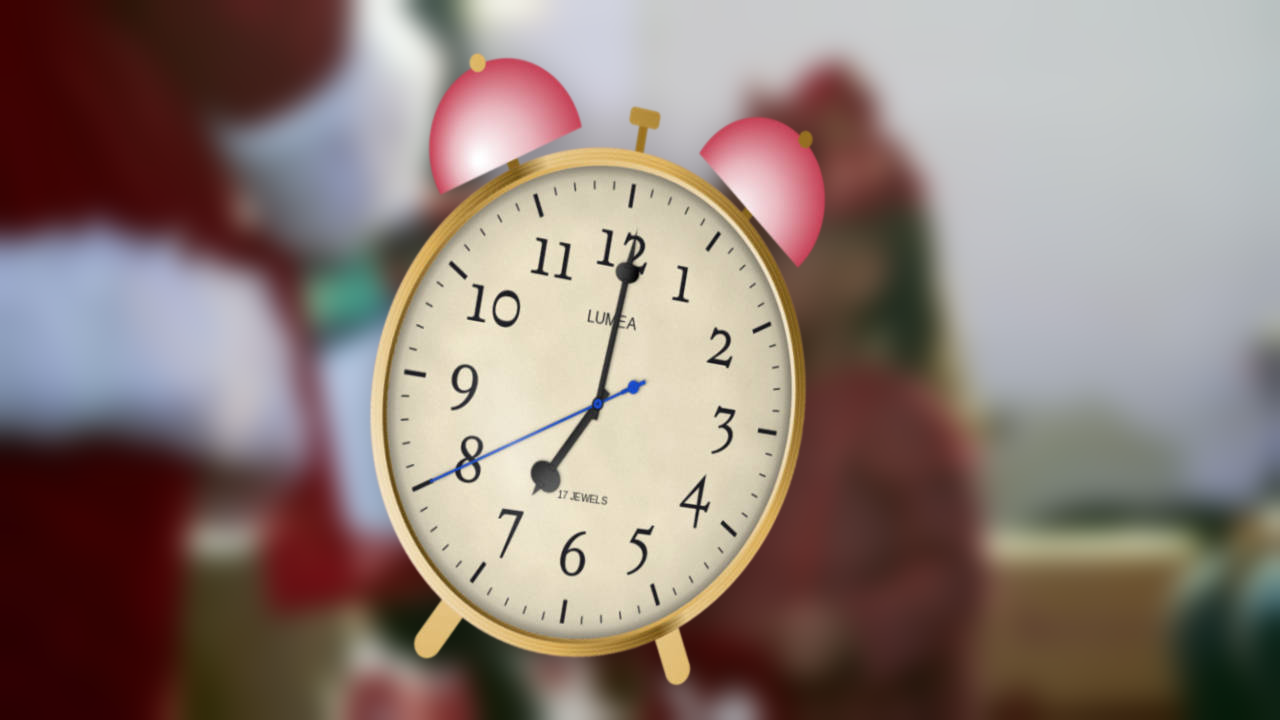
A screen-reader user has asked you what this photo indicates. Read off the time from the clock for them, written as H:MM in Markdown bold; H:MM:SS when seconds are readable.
**7:00:40**
